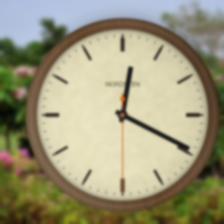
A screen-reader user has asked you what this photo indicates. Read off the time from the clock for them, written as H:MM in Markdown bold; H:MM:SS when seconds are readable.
**12:19:30**
